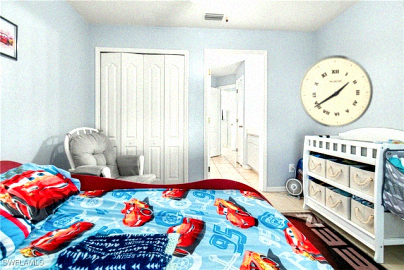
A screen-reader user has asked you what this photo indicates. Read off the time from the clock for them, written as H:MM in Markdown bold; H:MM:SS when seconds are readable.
**1:40**
